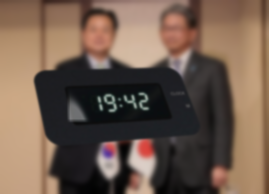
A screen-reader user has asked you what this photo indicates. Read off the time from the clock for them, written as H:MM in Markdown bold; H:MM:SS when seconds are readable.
**19:42**
